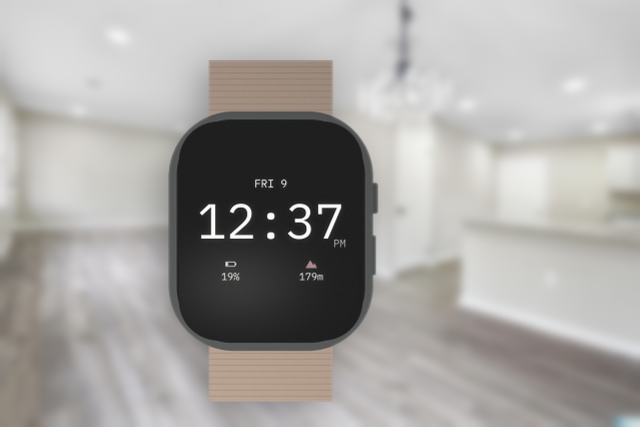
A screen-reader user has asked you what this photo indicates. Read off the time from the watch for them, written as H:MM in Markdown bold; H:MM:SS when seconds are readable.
**12:37**
